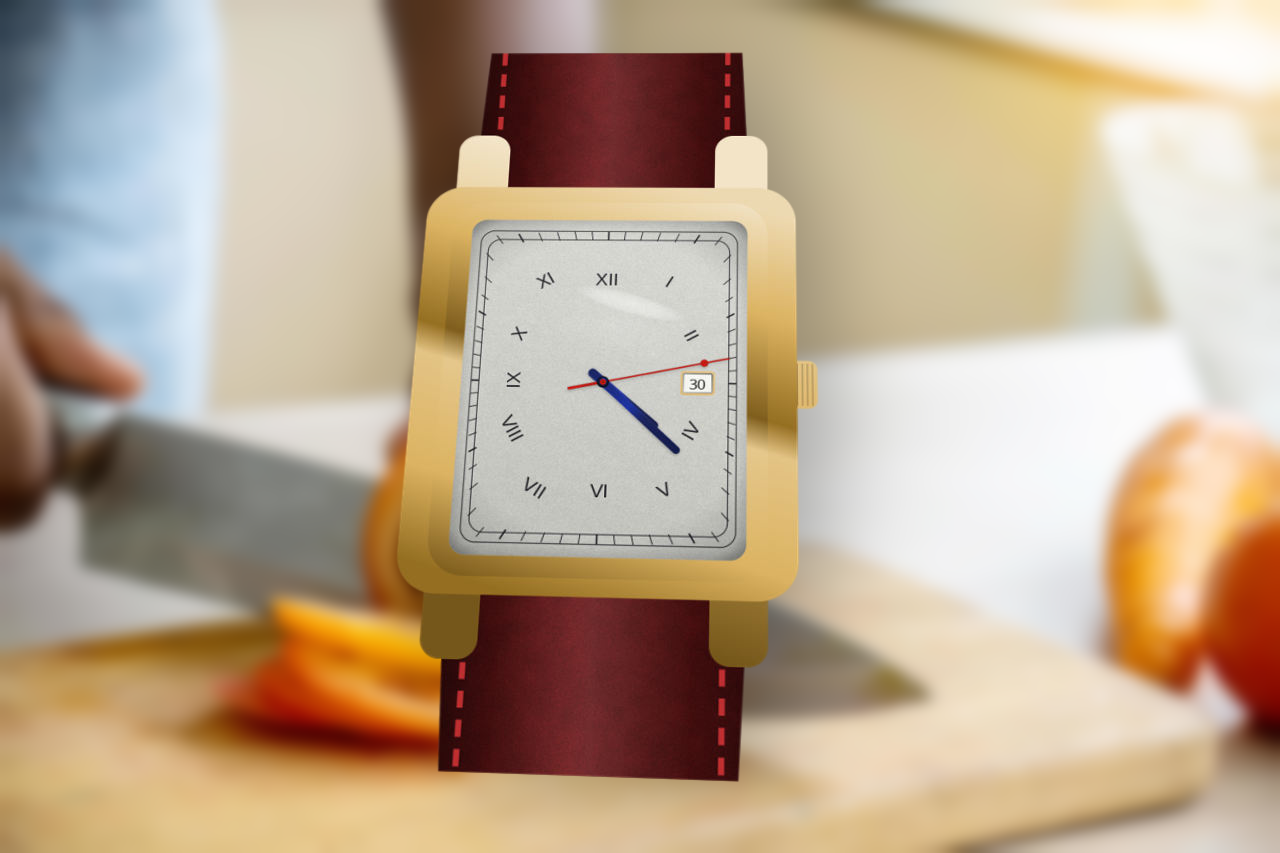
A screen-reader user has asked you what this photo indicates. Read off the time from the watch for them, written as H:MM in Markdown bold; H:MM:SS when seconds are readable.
**4:22:13**
